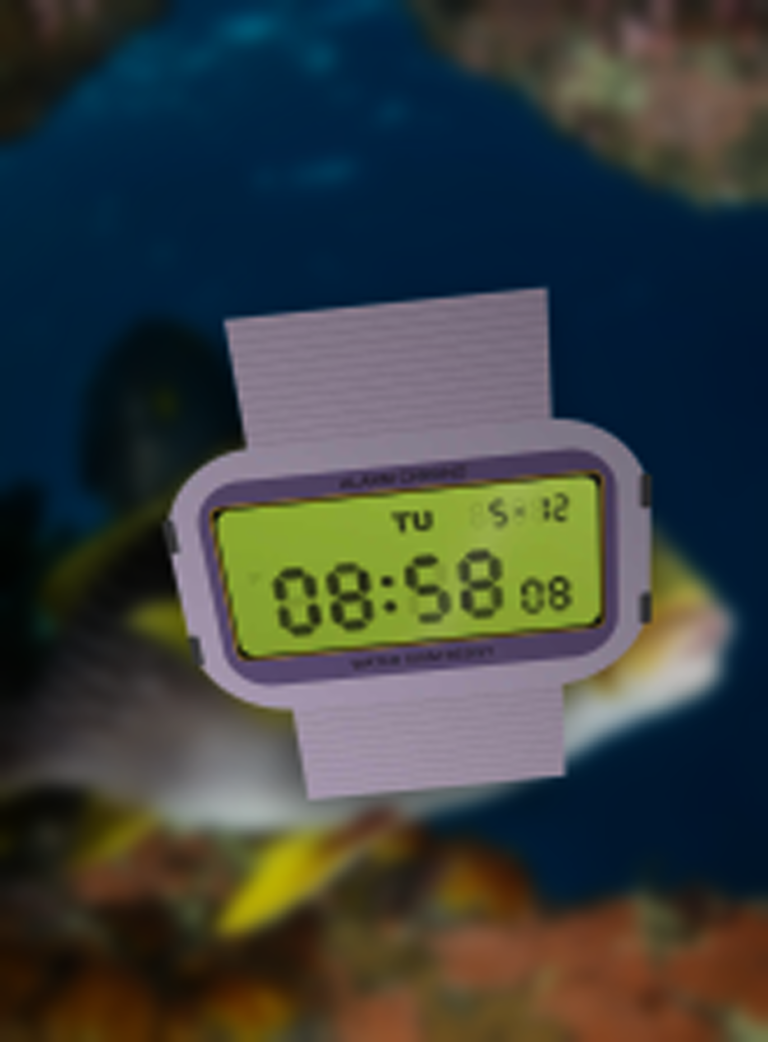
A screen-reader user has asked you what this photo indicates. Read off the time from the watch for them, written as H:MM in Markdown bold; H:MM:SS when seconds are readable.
**8:58:08**
